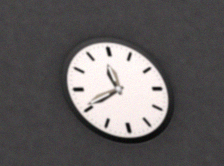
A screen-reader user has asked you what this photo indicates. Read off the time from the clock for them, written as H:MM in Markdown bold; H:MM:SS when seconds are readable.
**11:41**
